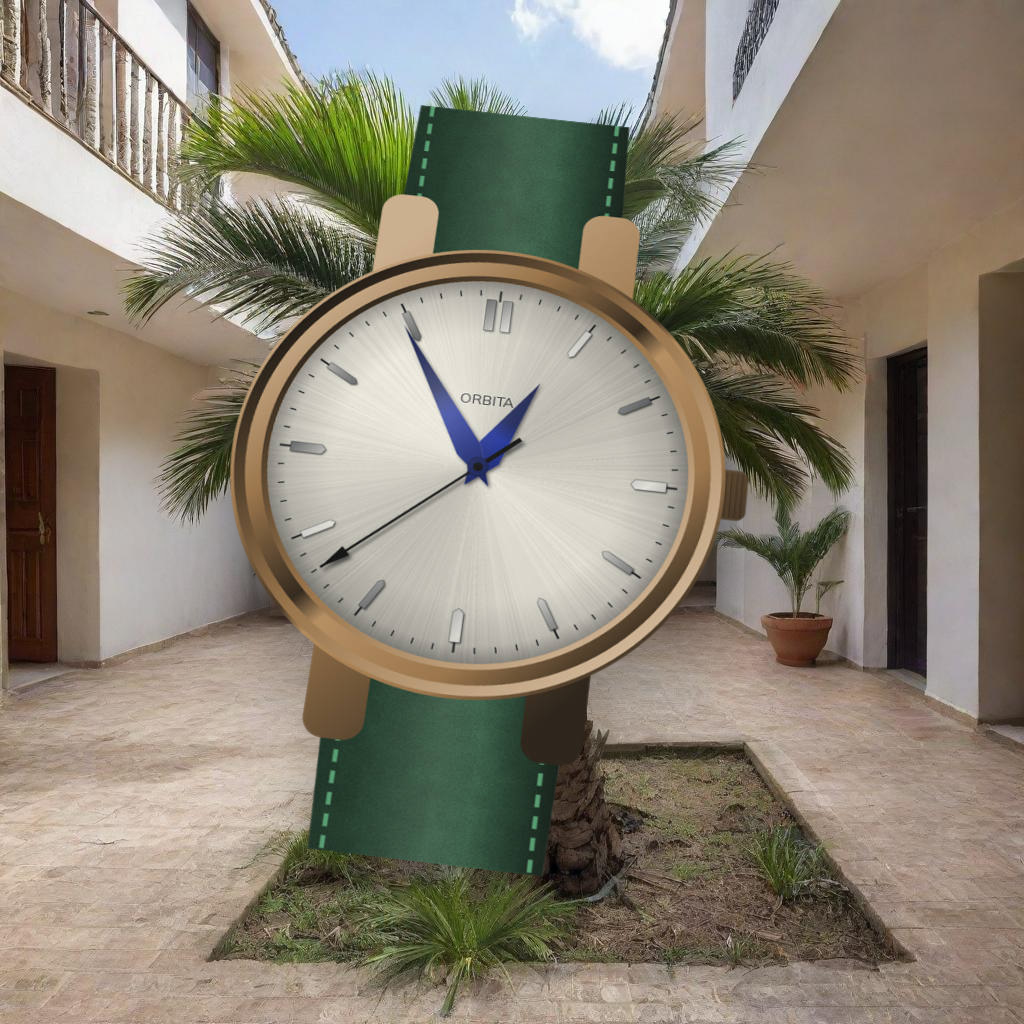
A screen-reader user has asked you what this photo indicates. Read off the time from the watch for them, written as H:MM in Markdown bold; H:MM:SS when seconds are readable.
**12:54:38**
